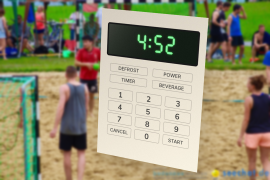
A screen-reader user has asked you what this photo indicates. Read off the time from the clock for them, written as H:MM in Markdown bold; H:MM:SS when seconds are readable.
**4:52**
